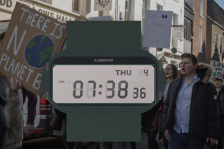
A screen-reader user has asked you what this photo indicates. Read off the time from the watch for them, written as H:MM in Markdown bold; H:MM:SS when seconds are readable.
**7:38:36**
